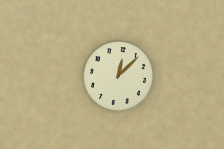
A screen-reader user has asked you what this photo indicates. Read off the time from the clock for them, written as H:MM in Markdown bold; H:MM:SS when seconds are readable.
**12:06**
